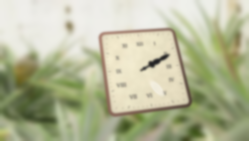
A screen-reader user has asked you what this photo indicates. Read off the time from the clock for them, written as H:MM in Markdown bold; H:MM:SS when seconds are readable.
**2:11**
